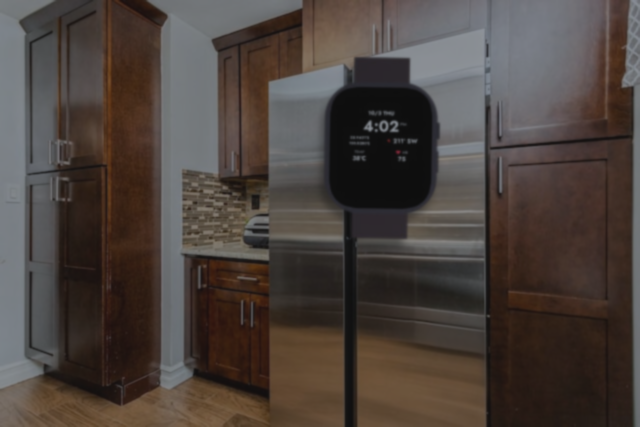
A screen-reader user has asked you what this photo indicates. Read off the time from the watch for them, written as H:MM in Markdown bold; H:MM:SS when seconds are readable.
**4:02**
